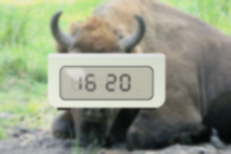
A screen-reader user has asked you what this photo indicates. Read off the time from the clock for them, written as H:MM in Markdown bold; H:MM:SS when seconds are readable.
**16:20**
